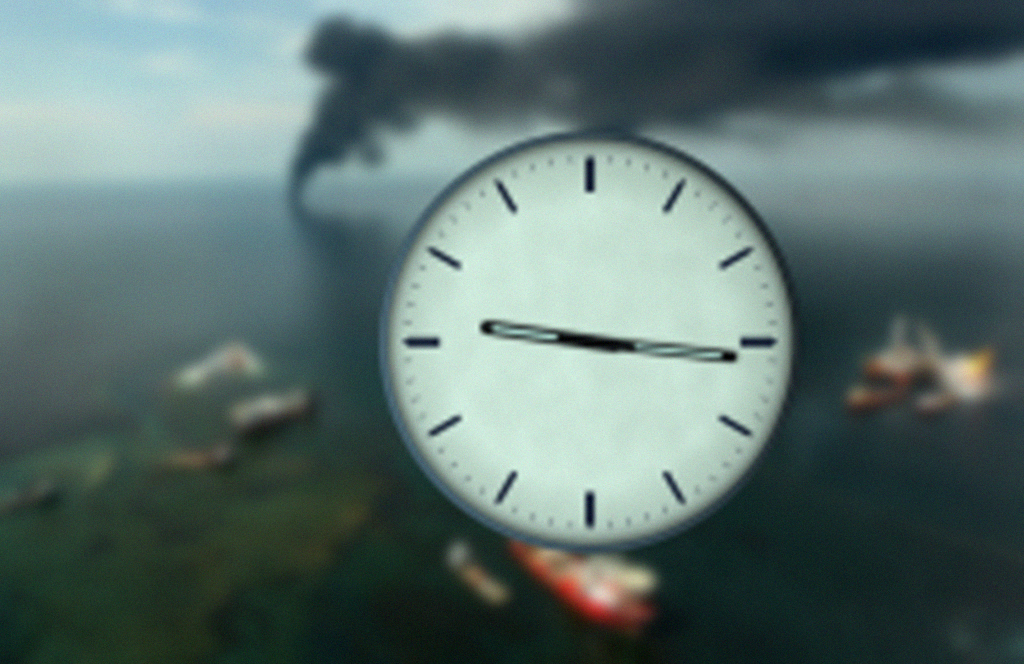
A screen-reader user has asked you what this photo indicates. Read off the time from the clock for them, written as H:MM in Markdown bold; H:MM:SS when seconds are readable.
**9:16**
